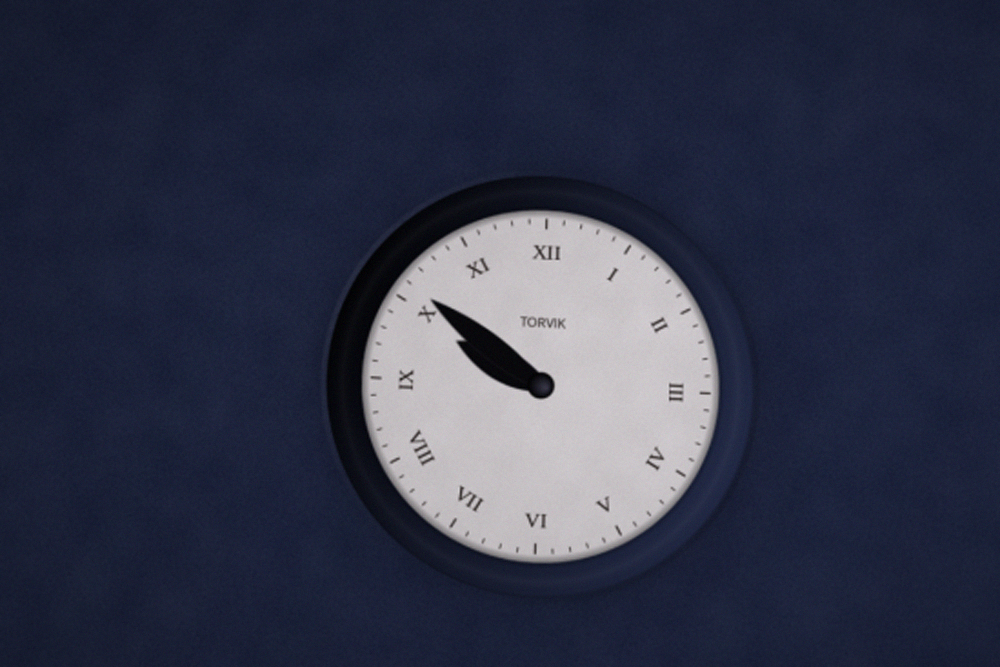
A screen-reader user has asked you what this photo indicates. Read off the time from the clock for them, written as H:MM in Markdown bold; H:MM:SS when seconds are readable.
**9:51**
